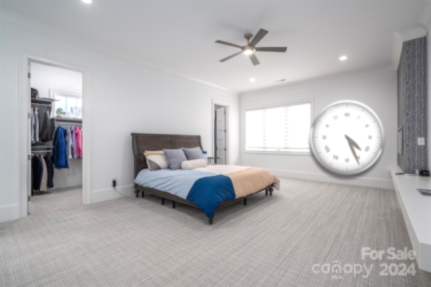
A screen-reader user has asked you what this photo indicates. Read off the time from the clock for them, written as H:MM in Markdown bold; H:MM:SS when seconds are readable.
**4:26**
